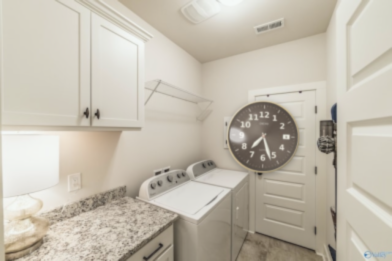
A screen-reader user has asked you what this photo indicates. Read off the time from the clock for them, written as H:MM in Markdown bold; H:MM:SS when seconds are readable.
**7:27**
